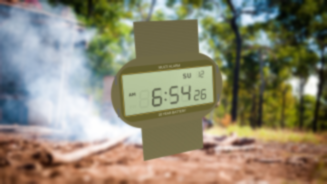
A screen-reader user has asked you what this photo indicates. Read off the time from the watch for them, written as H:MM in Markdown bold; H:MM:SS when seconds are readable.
**6:54:26**
